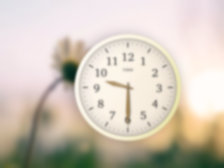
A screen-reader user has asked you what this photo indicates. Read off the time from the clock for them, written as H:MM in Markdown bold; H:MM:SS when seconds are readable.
**9:30**
